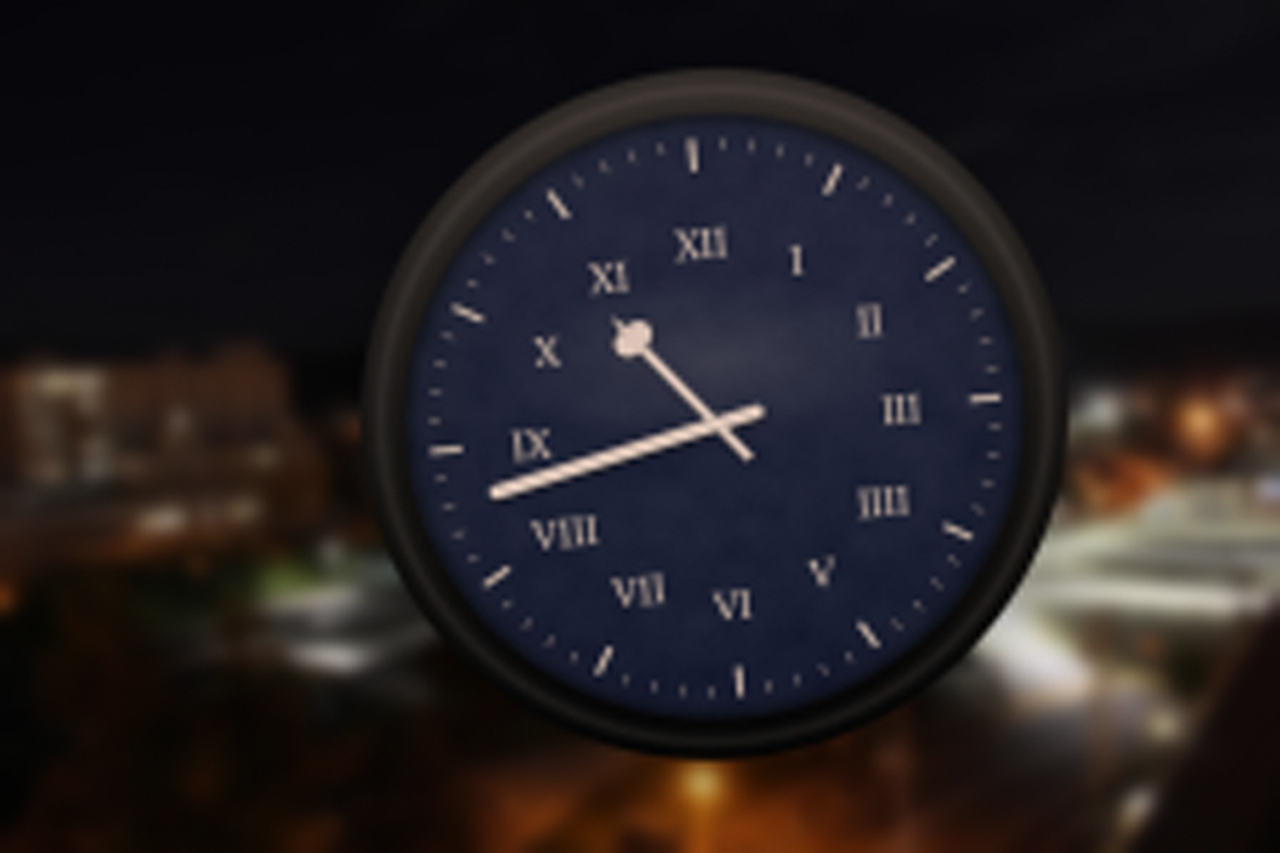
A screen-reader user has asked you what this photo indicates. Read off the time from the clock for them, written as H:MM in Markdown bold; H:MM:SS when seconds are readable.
**10:43**
